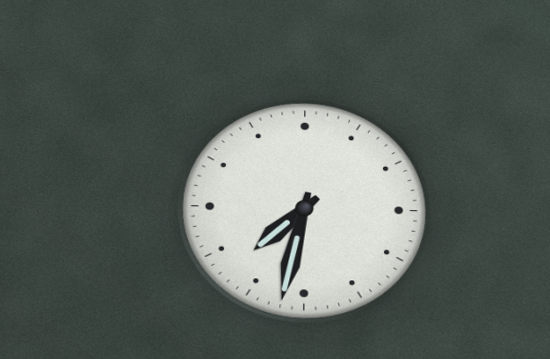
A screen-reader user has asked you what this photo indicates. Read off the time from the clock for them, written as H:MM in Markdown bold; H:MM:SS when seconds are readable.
**7:32**
